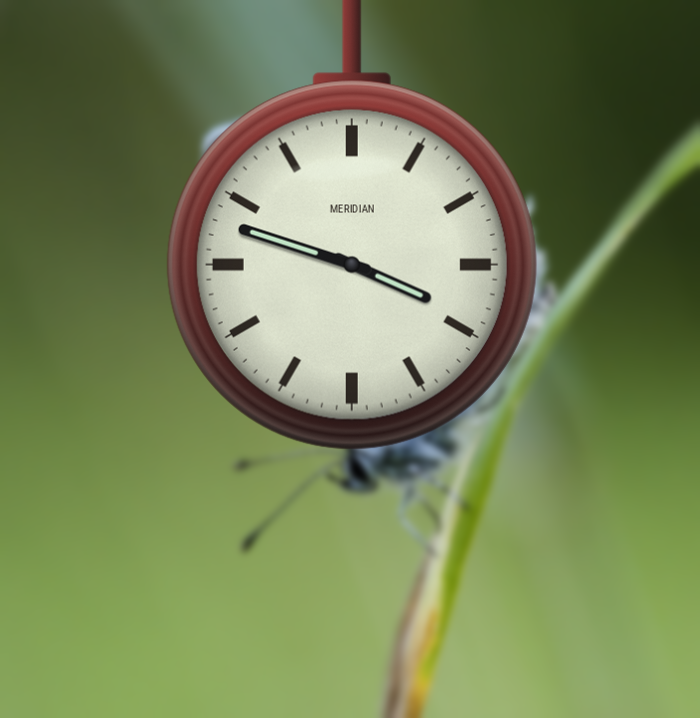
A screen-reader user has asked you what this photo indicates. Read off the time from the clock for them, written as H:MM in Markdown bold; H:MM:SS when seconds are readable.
**3:48**
